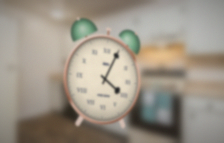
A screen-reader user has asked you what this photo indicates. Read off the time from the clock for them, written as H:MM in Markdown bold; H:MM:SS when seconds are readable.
**4:04**
